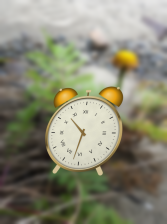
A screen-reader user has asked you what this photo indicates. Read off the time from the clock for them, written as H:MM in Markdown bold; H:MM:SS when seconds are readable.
**10:32**
